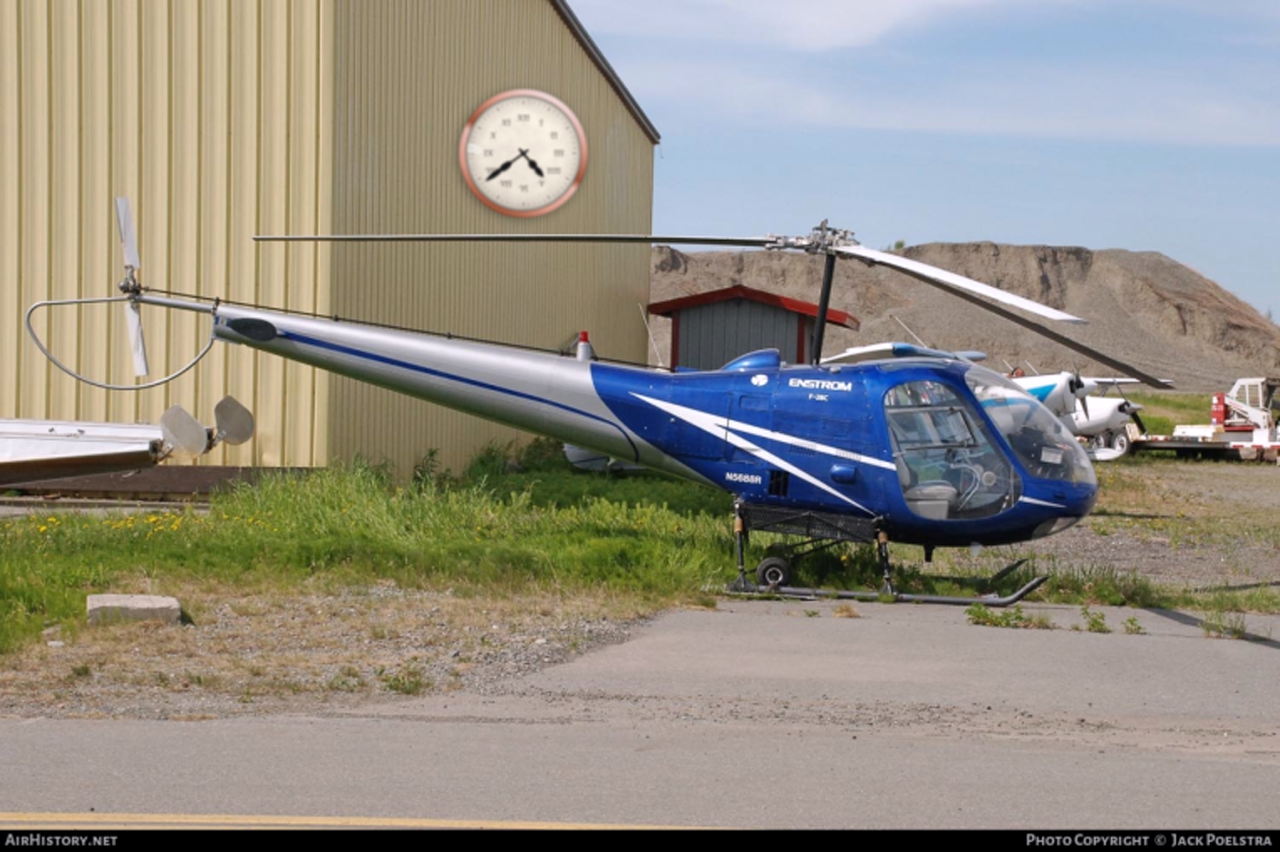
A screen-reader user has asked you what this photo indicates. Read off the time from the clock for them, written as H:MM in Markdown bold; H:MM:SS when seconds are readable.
**4:39**
